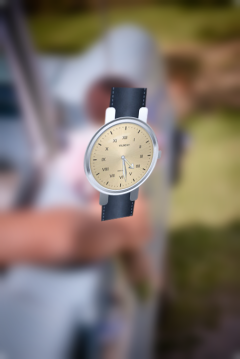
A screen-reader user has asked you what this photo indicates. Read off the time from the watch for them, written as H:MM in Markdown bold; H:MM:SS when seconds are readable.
**4:28**
